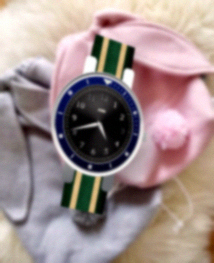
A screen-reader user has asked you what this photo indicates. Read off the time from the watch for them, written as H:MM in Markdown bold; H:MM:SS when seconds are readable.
**4:41**
